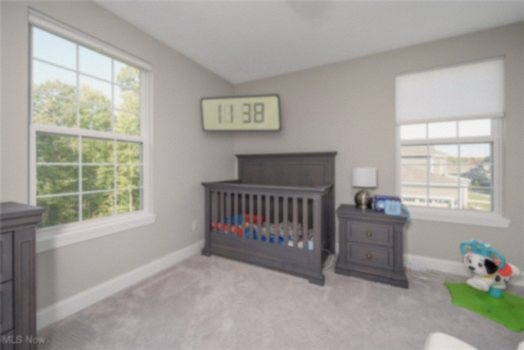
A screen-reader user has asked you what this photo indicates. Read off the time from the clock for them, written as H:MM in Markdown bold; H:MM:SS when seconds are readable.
**11:38**
